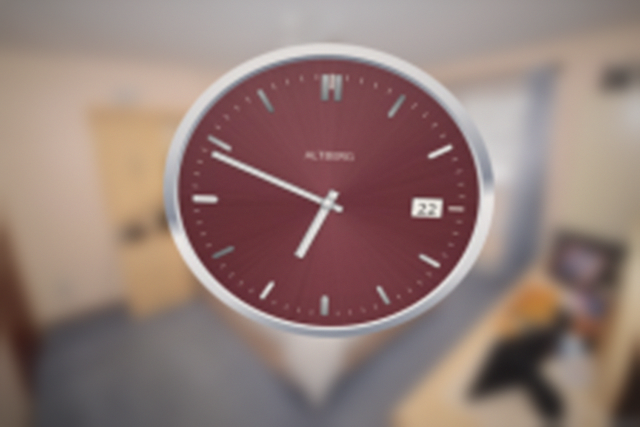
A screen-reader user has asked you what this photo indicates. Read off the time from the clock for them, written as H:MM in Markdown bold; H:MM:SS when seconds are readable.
**6:49**
